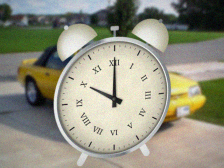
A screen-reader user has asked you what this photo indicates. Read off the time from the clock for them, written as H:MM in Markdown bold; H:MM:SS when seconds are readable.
**10:00**
